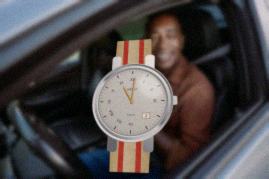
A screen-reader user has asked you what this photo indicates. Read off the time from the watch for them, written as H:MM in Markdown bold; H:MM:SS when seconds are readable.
**11:01**
